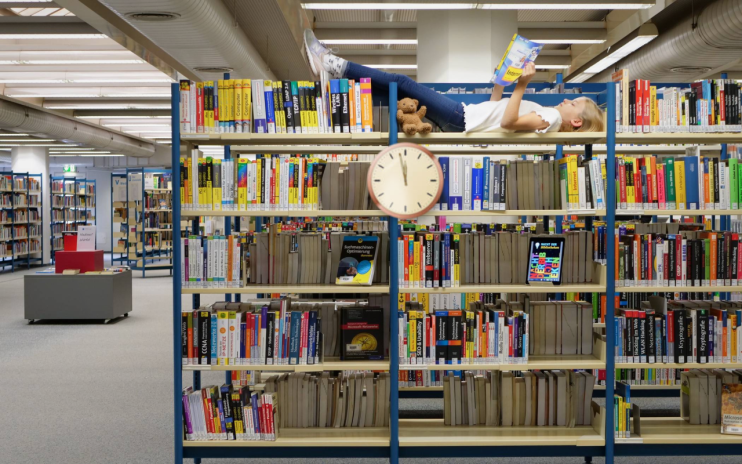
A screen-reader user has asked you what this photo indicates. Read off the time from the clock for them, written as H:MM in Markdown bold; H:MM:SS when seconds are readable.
**11:58**
